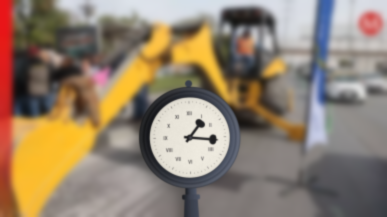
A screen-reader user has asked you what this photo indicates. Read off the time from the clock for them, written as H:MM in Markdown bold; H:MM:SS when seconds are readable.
**1:16**
